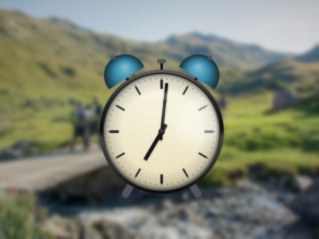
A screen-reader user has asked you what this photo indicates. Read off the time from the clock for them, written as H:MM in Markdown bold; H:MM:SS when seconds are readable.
**7:01**
